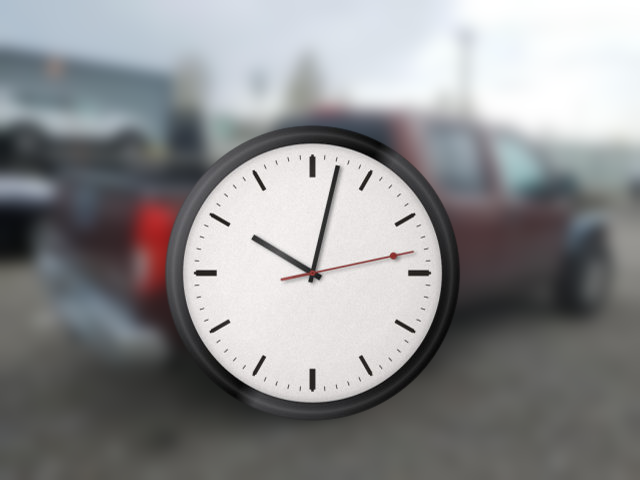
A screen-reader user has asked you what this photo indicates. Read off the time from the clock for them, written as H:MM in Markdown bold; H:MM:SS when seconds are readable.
**10:02:13**
